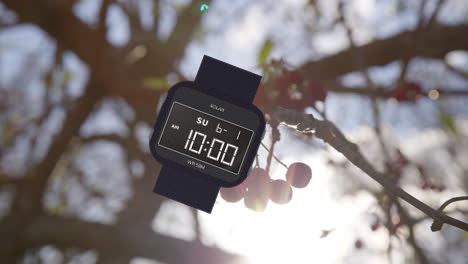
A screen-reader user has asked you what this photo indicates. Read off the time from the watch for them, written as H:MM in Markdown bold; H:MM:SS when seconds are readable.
**10:00**
